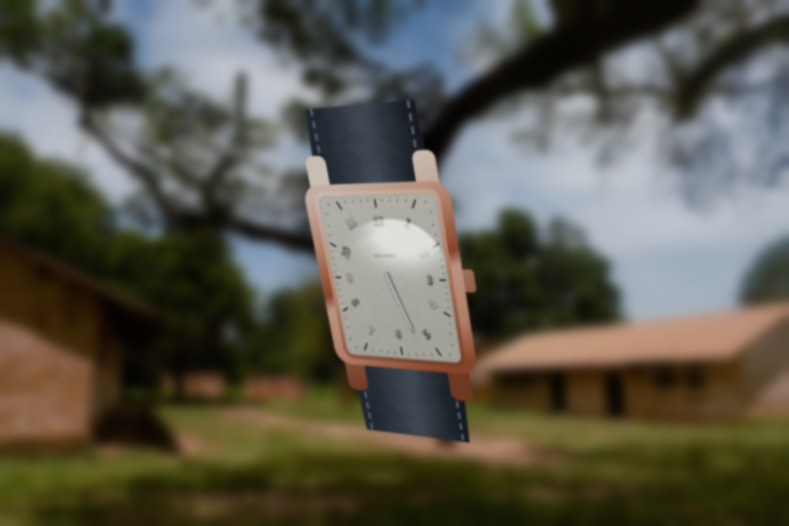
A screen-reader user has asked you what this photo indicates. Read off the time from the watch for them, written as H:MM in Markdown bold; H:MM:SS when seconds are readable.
**5:27**
